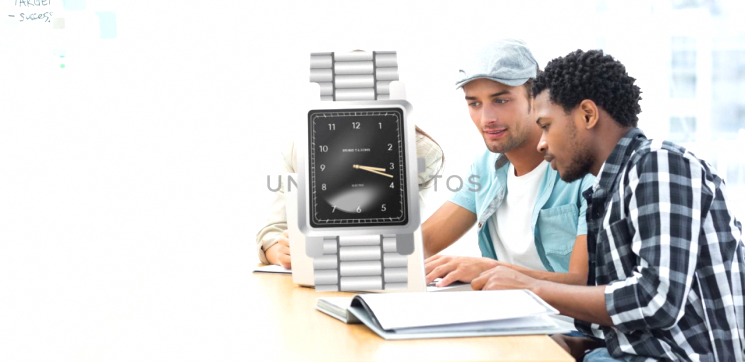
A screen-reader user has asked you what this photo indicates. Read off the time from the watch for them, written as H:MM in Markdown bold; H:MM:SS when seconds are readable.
**3:18**
